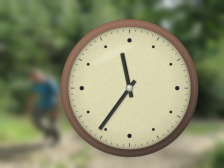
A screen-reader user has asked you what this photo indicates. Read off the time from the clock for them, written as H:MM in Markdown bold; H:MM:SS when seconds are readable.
**11:36**
